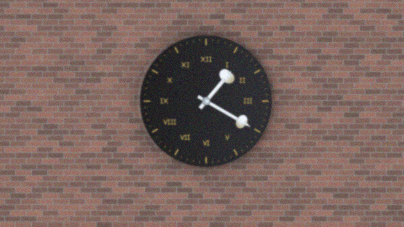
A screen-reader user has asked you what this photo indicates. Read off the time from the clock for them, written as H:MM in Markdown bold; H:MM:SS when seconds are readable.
**1:20**
